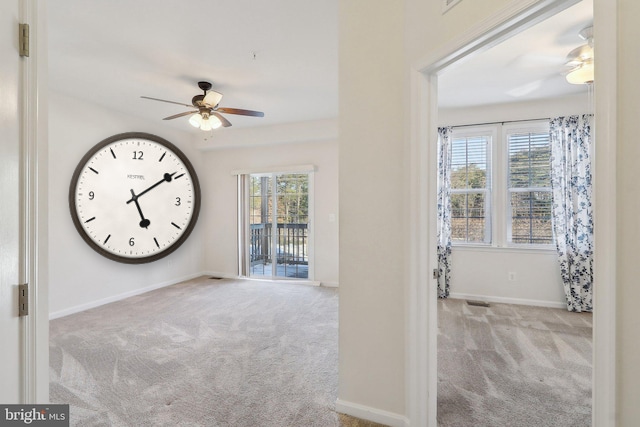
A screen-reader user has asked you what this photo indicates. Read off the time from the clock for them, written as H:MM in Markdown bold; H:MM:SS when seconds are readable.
**5:09**
